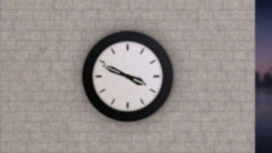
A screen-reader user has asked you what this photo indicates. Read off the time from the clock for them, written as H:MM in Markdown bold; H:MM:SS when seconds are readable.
**3:49**
